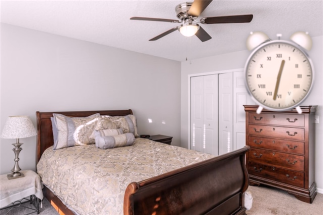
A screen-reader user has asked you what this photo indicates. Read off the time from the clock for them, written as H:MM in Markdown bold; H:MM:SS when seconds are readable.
**12:32**
